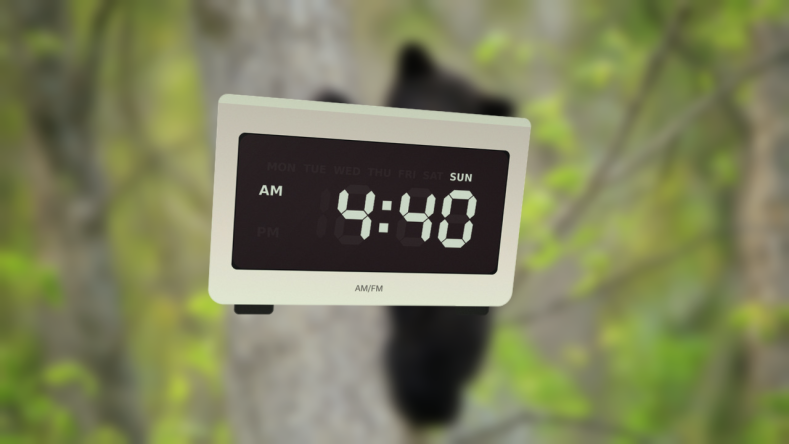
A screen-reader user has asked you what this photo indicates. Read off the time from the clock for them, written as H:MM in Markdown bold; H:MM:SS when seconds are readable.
**4:40**
